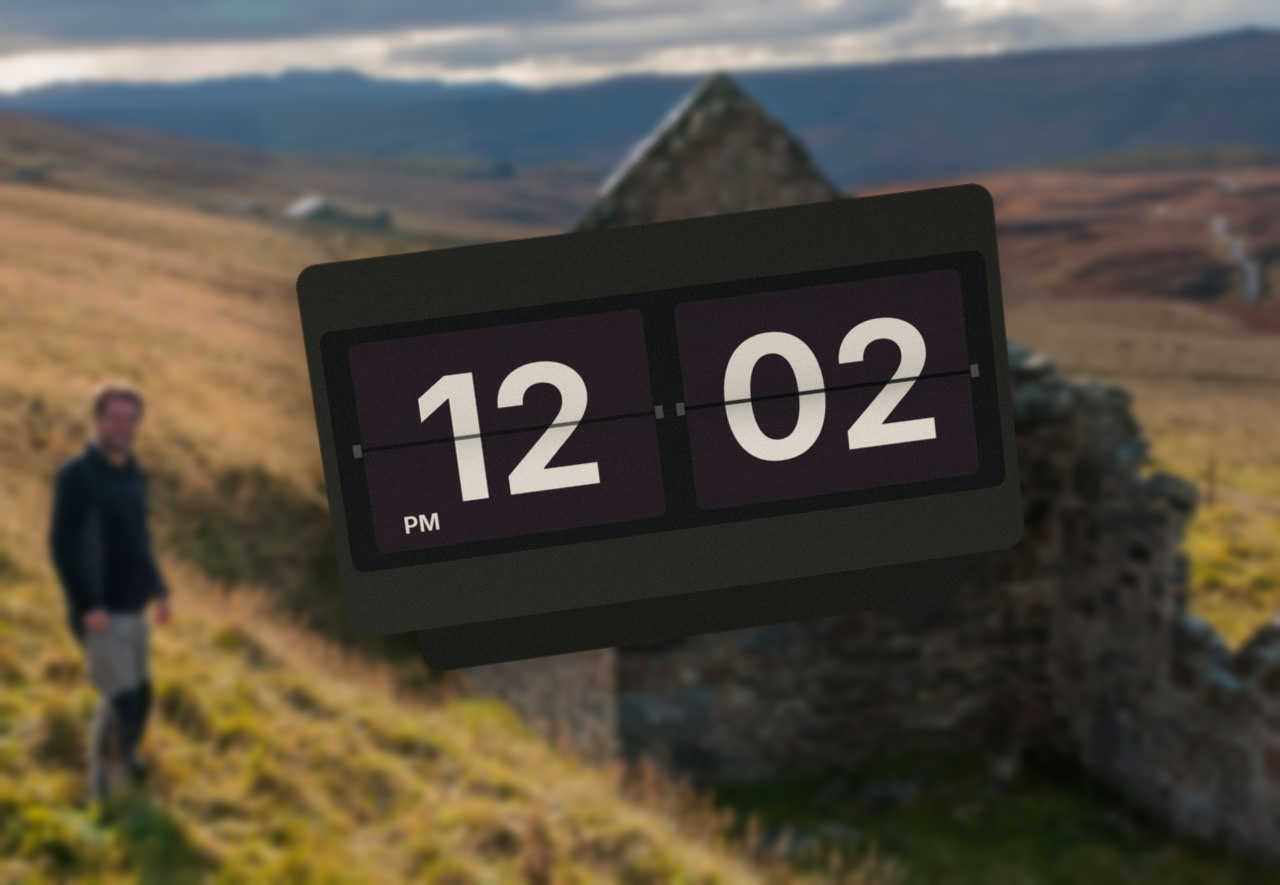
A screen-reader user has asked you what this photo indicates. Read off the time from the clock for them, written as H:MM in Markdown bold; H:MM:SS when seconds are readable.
**12:02**
